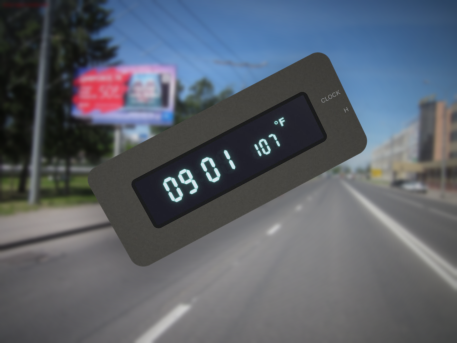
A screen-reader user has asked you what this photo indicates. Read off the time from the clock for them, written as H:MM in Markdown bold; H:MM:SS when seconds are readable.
**9:01**
